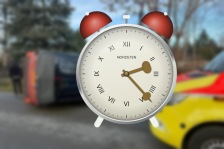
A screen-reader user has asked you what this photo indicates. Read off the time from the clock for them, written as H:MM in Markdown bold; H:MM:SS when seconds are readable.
**2:23**
